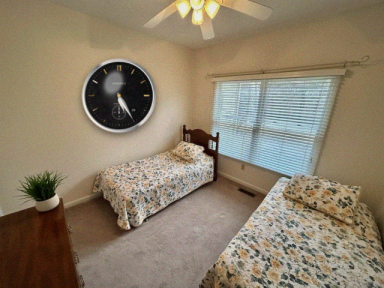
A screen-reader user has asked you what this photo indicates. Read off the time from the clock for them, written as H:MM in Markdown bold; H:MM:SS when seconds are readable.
**5:25**
